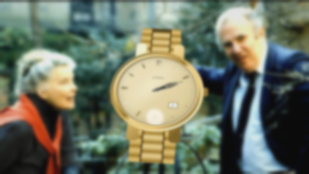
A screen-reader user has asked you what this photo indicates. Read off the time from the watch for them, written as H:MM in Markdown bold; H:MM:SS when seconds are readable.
**2:11**
